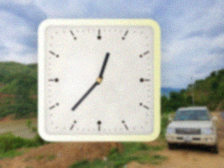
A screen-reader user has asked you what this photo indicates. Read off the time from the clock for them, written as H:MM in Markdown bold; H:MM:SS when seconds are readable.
**12:37**
